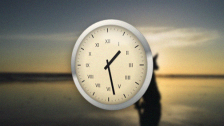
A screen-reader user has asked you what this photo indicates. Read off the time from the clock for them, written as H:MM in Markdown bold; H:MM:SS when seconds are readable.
**1:28**
